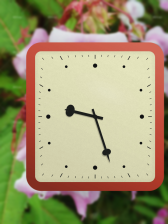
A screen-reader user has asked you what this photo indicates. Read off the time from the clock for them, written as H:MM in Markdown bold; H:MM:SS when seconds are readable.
**9:27**
